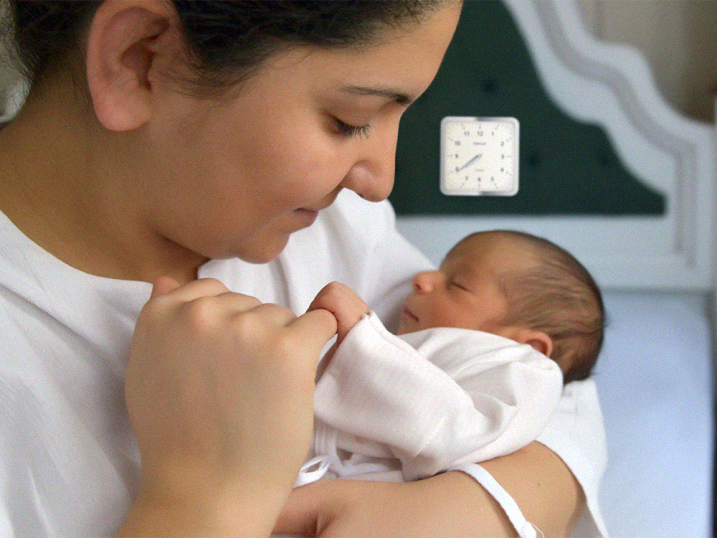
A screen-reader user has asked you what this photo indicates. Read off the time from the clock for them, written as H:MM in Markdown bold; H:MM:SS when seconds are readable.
**7:39**
